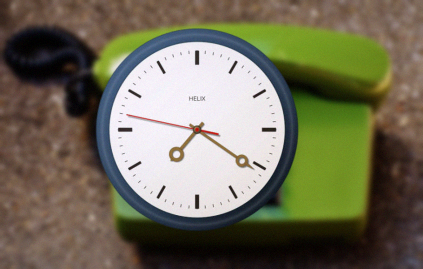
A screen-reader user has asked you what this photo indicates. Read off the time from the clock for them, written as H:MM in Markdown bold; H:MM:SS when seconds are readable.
**7:20:47**
